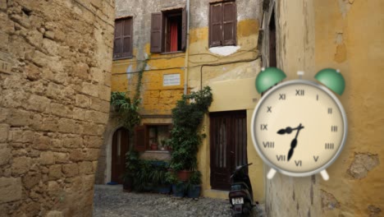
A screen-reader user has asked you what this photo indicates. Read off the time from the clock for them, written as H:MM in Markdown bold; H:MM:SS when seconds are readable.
**8:33**
